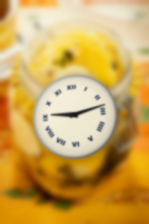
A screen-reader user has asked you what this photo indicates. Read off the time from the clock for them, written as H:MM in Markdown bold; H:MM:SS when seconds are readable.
**9:13**
